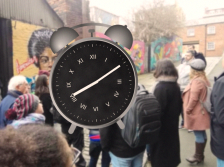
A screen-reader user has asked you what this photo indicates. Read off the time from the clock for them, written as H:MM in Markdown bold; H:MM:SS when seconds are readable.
**8:10**
